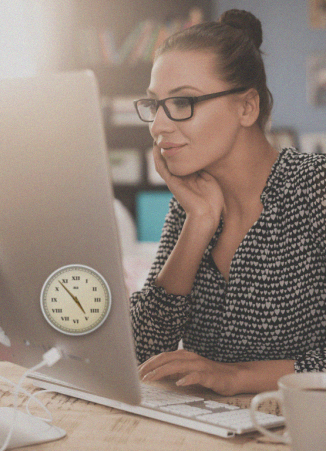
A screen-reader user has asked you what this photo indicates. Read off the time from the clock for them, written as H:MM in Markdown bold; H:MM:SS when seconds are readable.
**4:53**
